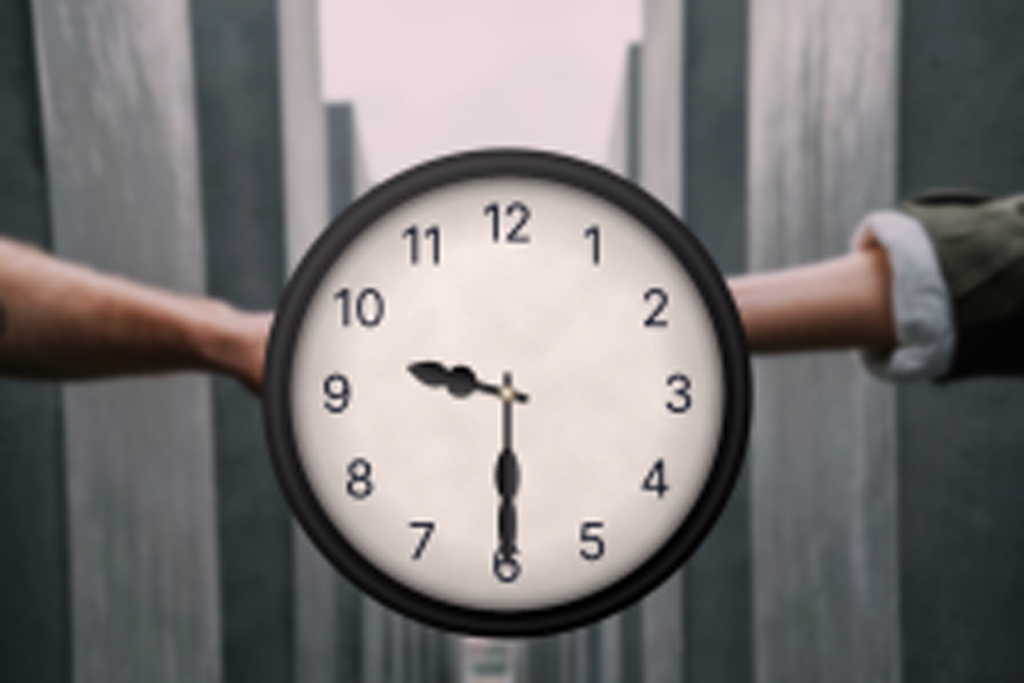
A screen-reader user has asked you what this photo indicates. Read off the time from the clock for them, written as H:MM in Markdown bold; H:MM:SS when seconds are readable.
**9:30**
